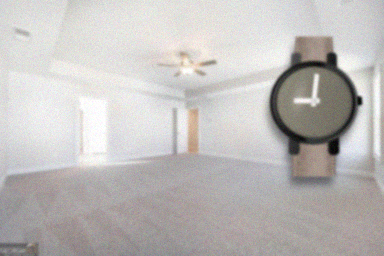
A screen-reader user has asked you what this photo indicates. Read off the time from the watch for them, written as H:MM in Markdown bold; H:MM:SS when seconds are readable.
**9:01**
